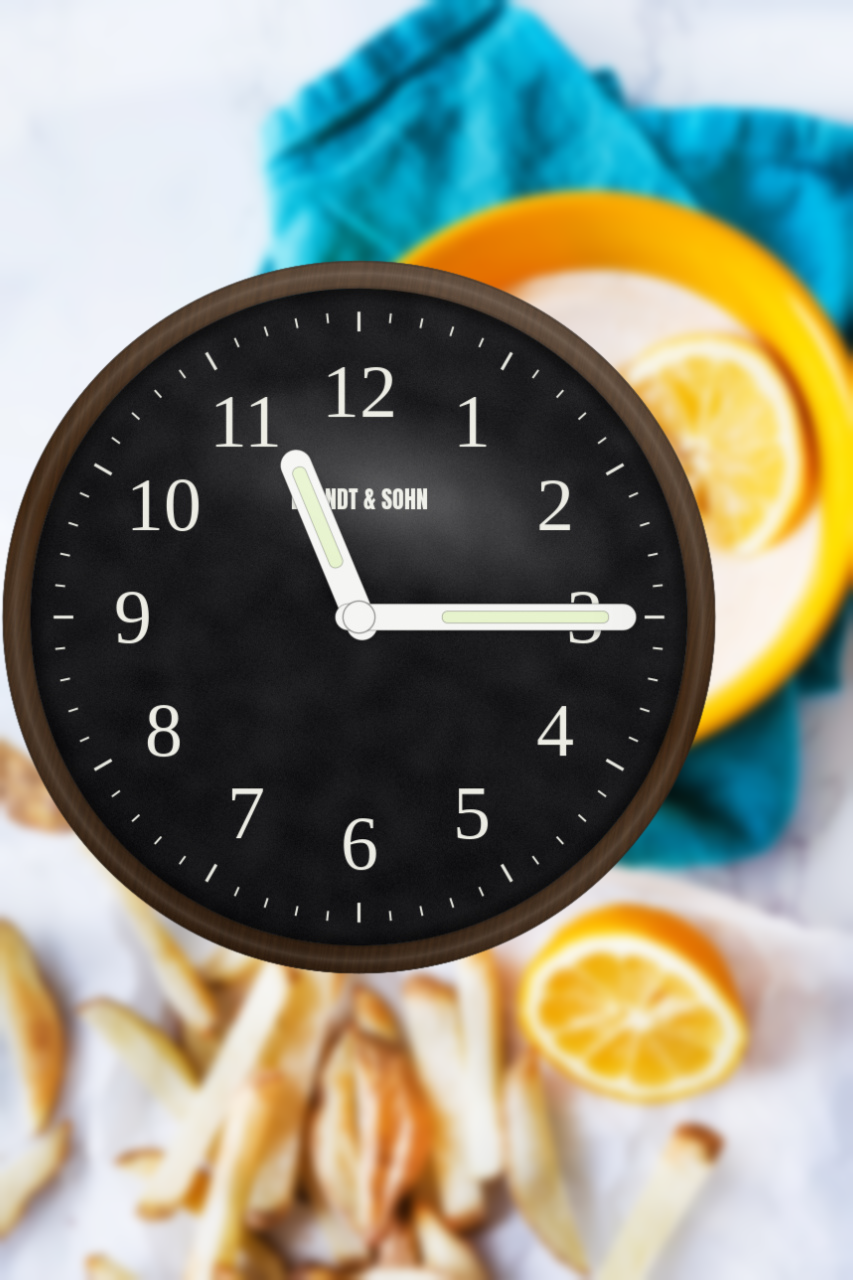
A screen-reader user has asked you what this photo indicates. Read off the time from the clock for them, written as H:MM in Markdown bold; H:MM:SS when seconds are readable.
**11:15**
